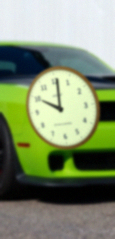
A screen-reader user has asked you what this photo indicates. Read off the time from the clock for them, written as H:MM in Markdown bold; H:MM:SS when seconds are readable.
**10:01**
